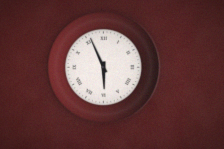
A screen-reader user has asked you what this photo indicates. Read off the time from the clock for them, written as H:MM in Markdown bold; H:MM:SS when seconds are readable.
**5:56**
